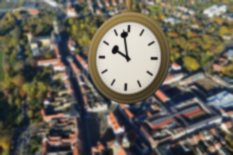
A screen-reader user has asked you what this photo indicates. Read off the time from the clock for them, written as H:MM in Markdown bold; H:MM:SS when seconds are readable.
**9:58**
